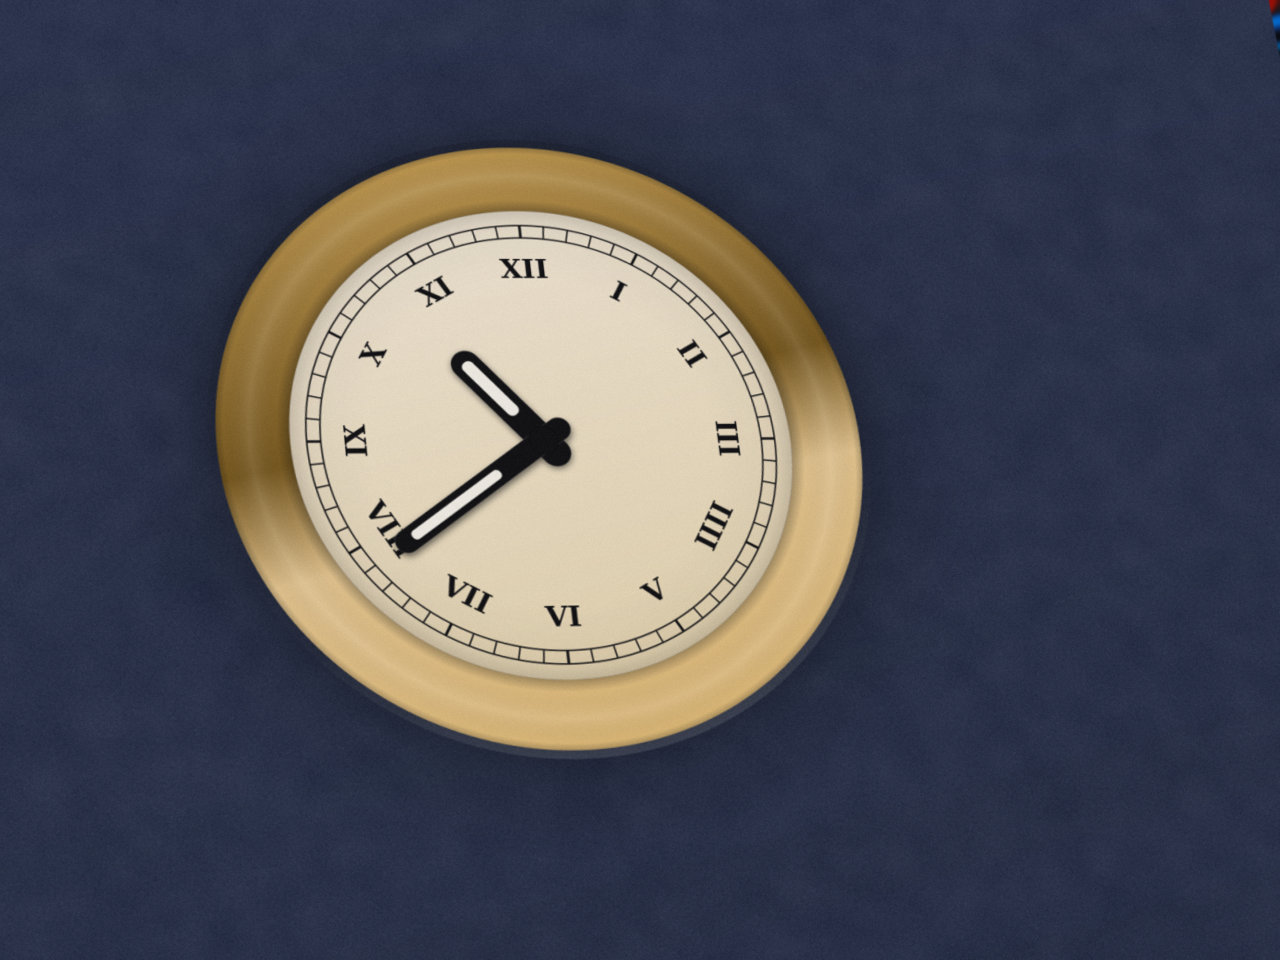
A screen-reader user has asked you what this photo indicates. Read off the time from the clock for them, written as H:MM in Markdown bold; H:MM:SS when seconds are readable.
**10:39**
